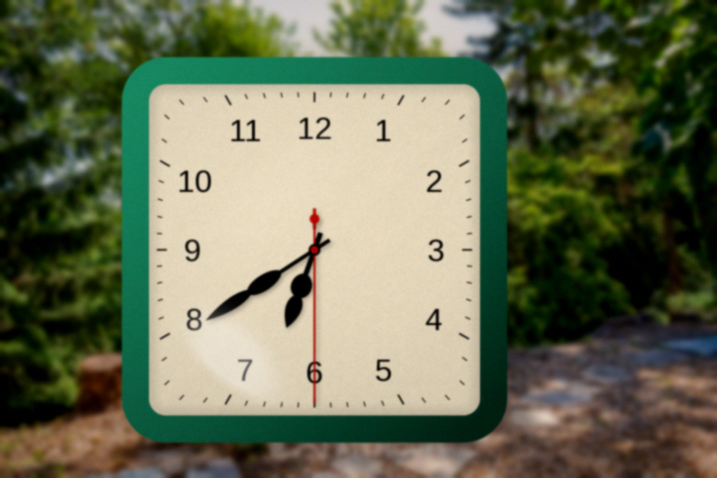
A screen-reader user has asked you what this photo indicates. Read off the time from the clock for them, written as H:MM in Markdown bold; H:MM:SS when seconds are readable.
**6:39:30**
